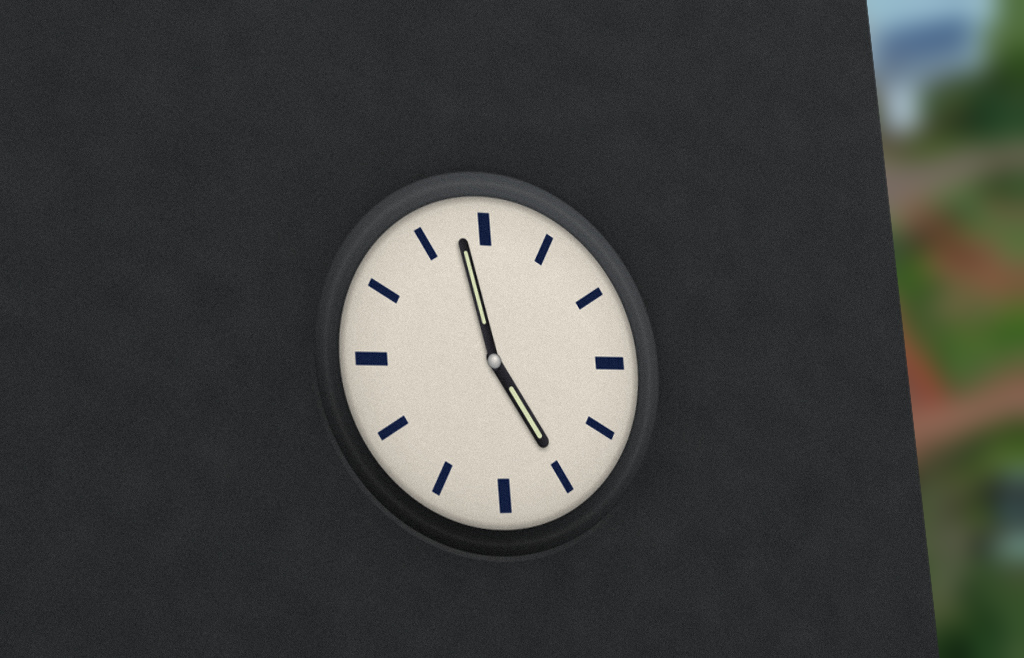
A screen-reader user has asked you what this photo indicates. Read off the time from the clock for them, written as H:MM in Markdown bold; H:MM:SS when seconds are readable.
**4:58**
